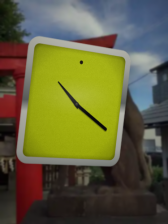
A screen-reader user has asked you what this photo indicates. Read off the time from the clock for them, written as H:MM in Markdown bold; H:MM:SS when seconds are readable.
**10:20**
